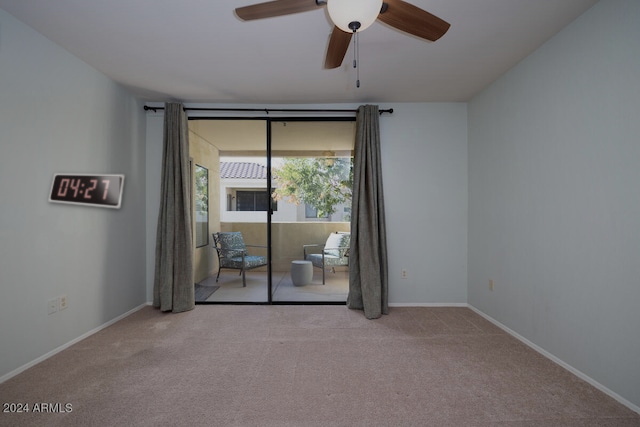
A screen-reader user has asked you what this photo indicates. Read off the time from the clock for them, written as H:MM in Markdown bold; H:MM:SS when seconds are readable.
**4:27**
